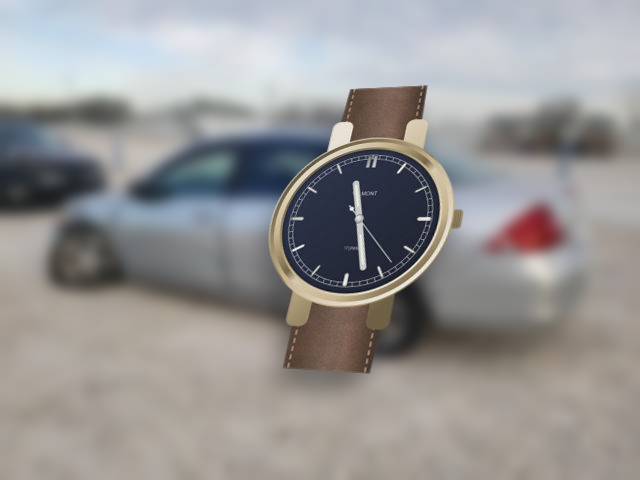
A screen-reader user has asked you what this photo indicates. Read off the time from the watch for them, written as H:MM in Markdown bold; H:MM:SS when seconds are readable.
**11:27:23**
